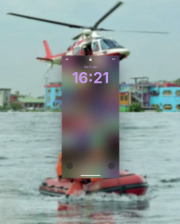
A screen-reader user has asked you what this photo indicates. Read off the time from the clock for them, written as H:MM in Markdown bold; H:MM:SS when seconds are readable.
**16:21**
